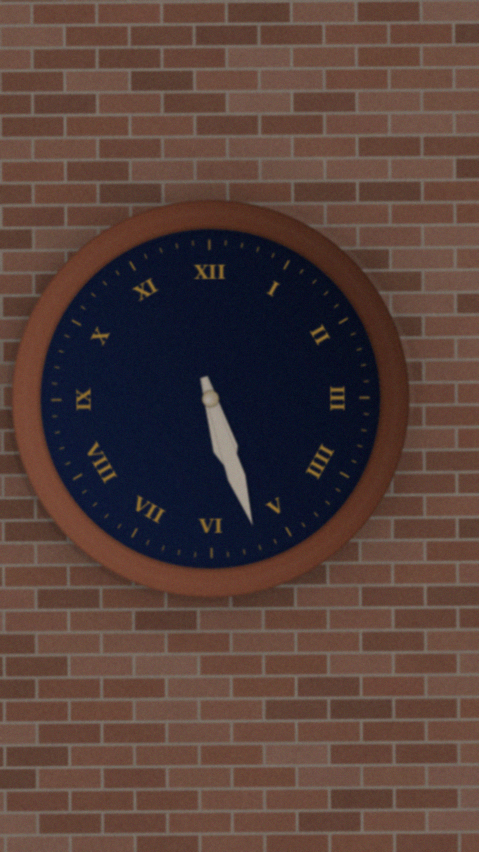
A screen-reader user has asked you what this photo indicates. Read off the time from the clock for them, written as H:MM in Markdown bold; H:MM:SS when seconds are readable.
**5:27**
